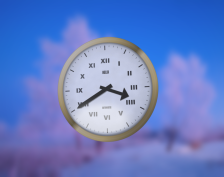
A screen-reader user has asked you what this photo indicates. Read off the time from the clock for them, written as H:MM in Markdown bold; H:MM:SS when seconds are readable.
**3:40**
